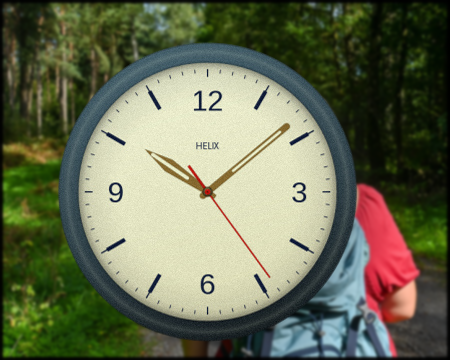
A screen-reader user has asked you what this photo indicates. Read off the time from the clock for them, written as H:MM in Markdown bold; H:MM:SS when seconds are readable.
**10:08:24**
